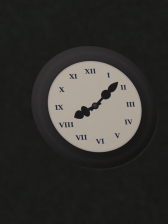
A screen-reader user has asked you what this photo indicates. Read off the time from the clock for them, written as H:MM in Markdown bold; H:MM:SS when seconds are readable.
**8:08**
